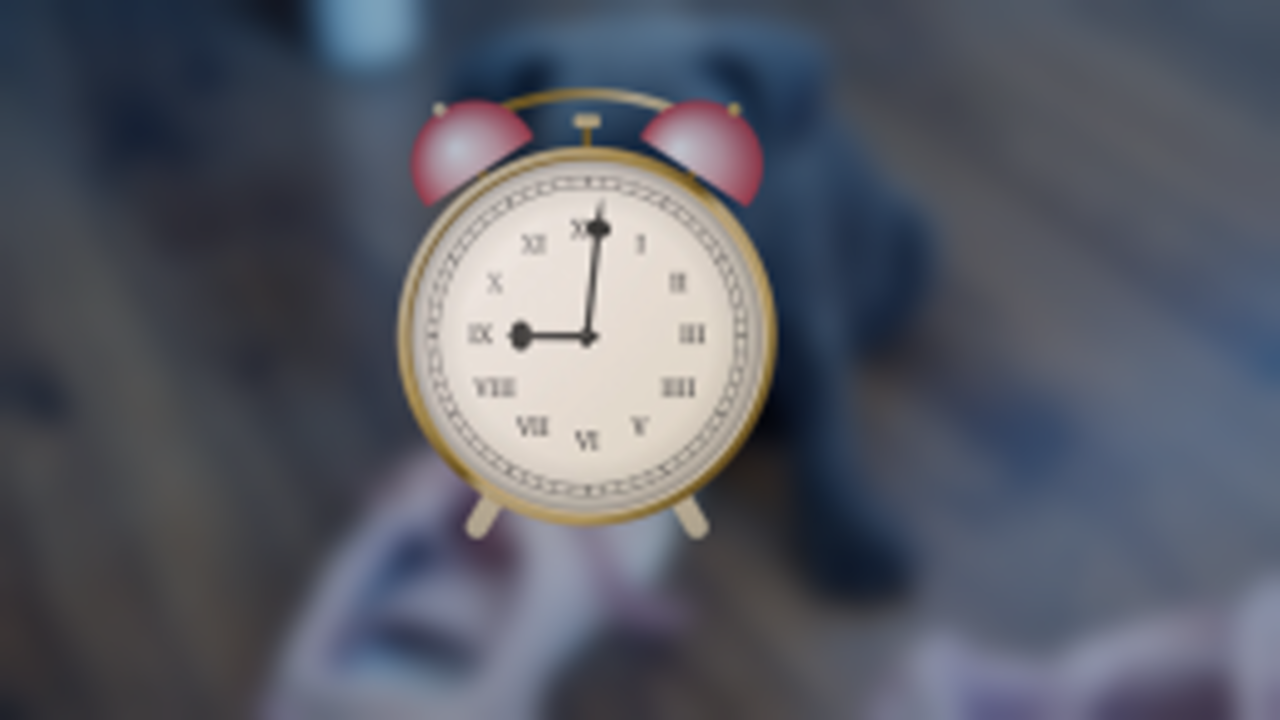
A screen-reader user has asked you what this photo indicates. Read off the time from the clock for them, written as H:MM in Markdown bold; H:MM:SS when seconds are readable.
**9:01**
